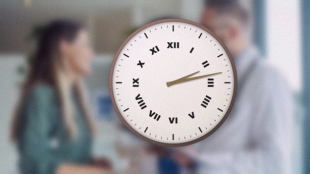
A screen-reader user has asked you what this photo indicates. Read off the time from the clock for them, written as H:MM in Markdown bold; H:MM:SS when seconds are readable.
**2:13**
